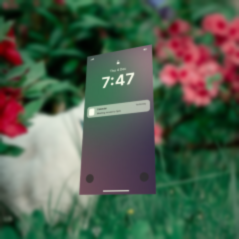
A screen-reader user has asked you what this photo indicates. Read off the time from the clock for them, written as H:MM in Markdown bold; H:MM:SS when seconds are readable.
**7:47**
